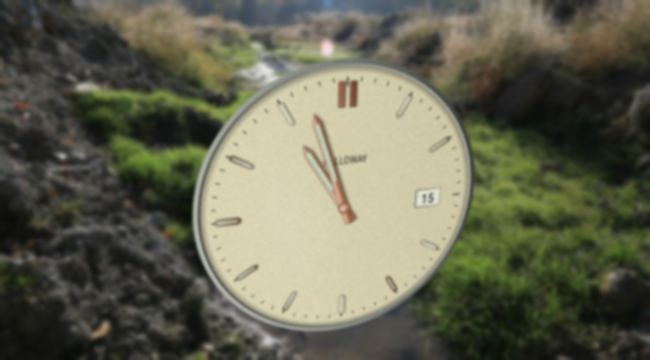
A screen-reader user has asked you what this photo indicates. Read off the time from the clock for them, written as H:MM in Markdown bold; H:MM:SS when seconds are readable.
**10:57**
